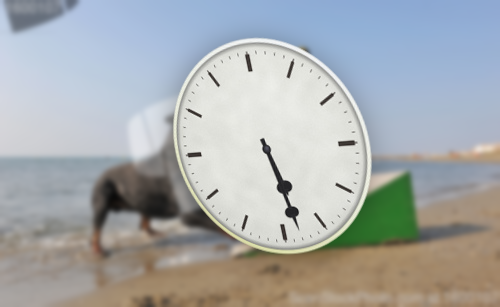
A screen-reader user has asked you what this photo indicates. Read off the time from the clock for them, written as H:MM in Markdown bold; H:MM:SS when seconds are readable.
**5:28**
